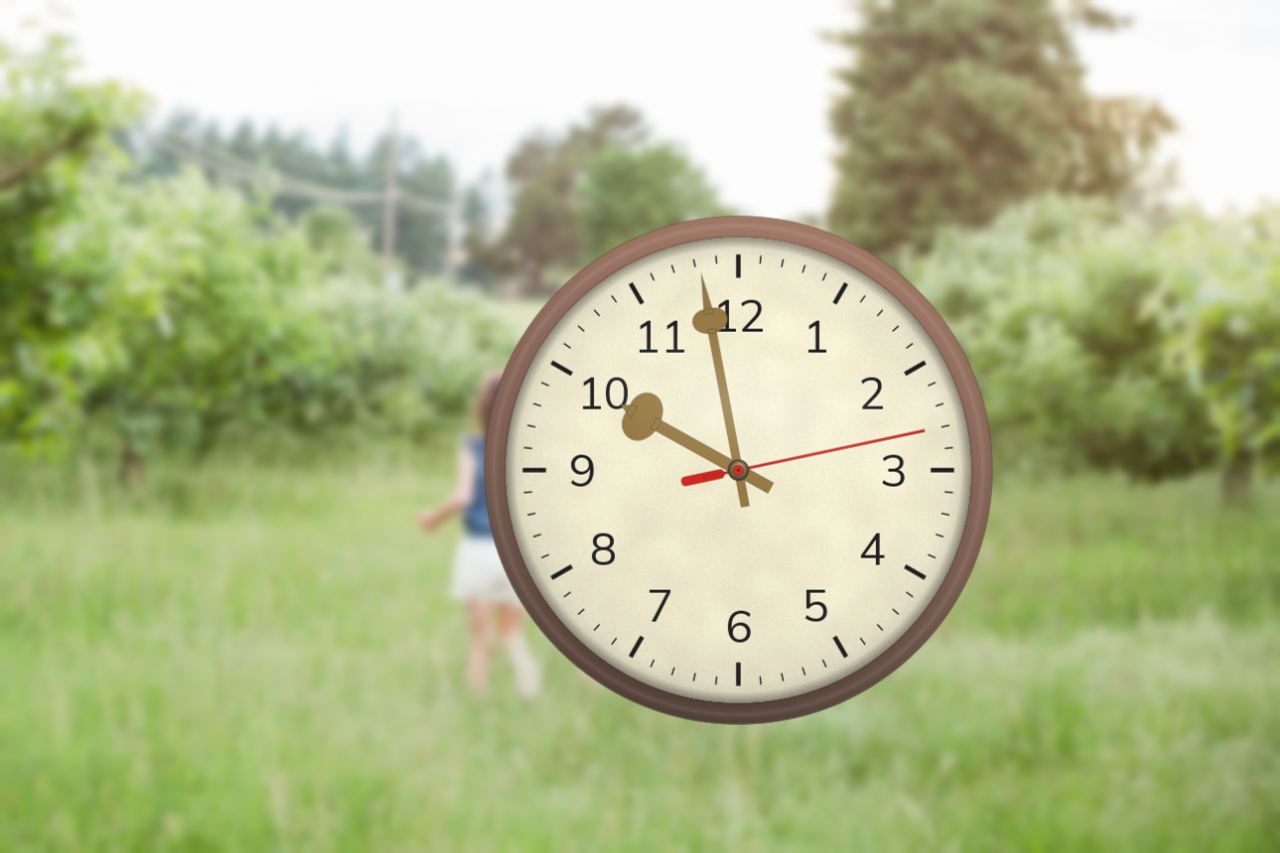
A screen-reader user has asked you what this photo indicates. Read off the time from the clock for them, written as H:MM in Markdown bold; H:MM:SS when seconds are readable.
**9:58:13**
